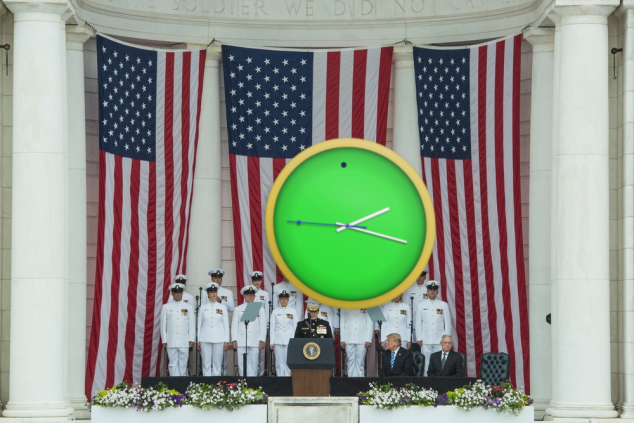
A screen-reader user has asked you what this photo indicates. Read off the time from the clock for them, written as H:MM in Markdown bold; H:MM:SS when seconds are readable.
**2:17:46**
